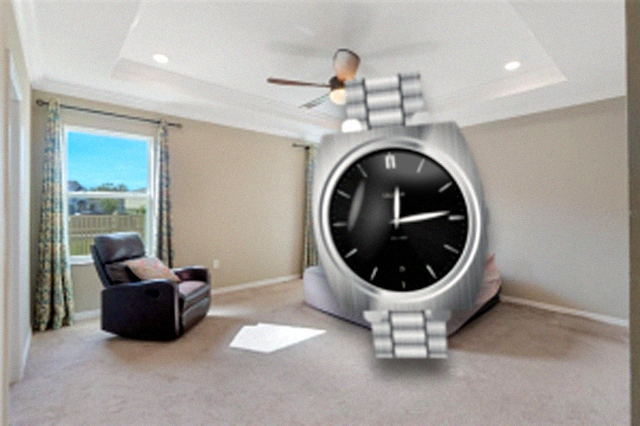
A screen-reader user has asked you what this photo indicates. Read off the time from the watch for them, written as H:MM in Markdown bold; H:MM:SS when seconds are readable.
**12:14**
